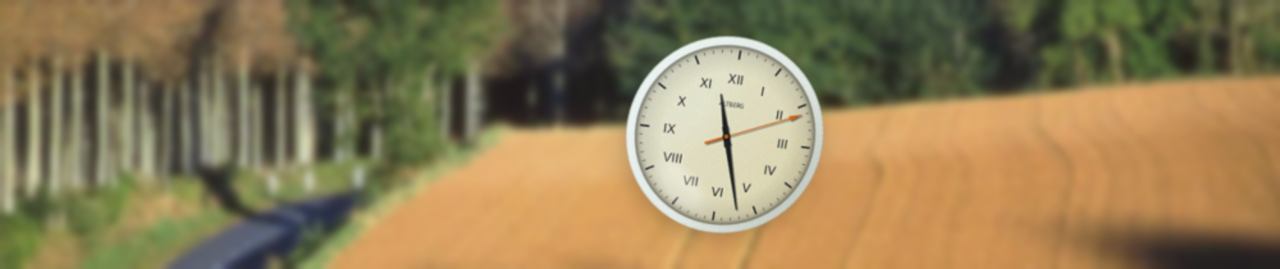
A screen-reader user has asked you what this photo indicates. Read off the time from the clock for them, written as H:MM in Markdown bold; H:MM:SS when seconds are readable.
**11:27:11**
